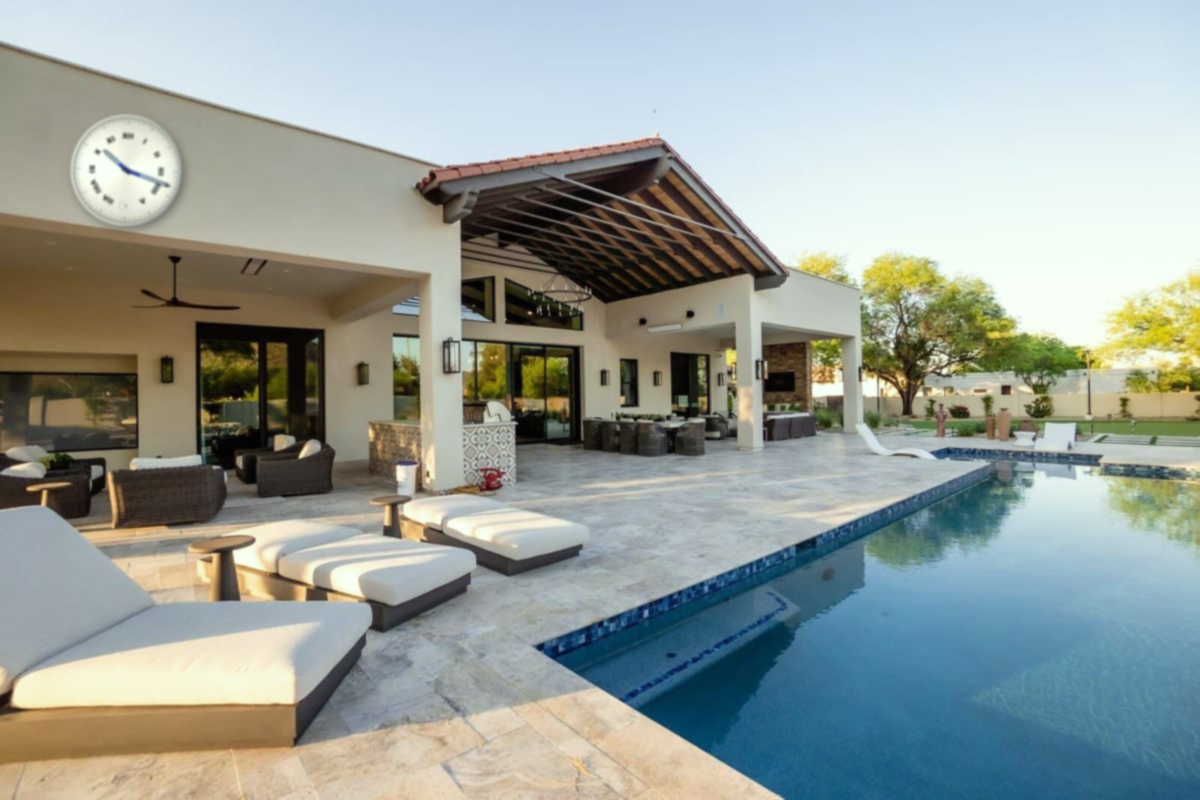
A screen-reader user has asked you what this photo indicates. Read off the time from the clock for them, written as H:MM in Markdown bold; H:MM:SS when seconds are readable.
**10:18**
